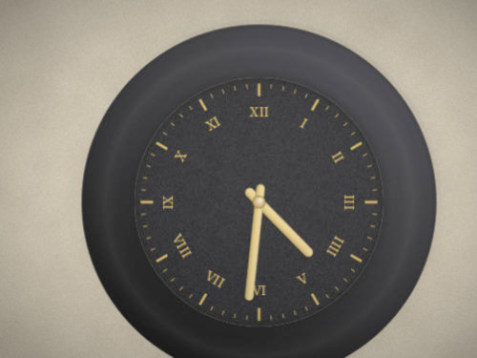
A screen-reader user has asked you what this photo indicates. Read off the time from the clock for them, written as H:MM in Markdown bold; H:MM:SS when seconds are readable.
**4:31**
